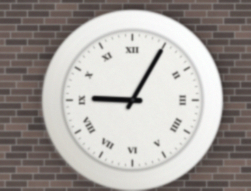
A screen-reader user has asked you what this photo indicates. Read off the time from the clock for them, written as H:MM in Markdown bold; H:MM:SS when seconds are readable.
**9:05**
